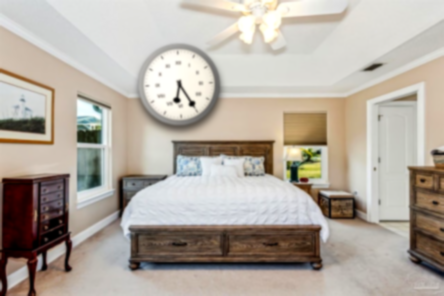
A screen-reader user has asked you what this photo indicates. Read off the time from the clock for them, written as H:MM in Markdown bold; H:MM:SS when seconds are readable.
**6:25**
